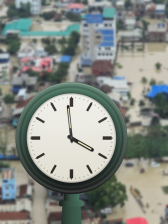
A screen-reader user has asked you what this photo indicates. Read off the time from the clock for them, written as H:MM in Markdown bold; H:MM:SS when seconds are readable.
**3:59**
